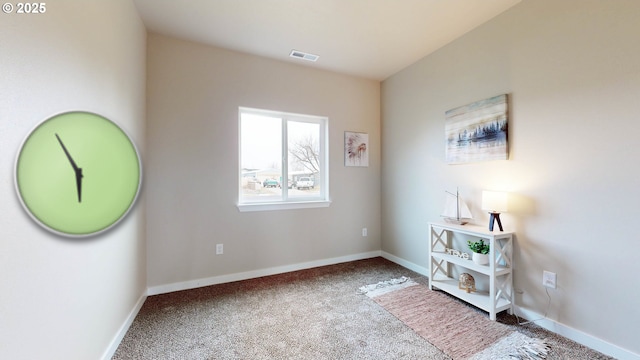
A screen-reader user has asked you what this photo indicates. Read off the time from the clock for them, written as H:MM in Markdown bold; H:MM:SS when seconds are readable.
**5:55**
